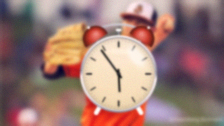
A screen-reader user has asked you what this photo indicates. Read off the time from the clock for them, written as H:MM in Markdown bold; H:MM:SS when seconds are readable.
**5:54**
